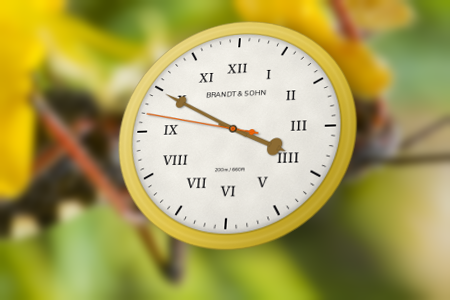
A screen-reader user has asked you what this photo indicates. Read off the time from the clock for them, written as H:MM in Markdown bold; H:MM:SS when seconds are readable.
**3:49:47**
